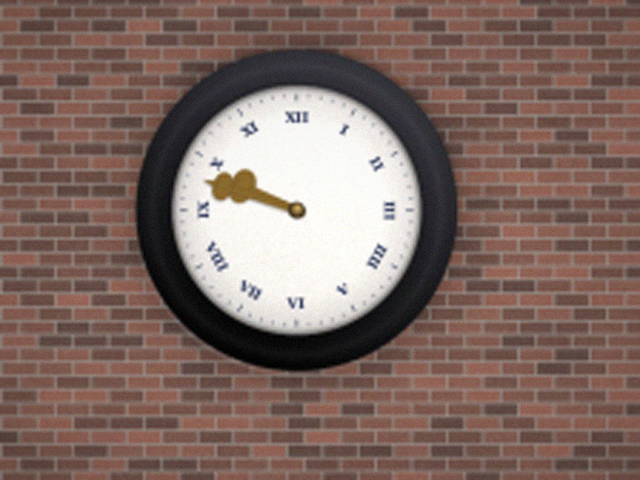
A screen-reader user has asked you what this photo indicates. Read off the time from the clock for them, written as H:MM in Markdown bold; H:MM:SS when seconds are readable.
**9:48**
